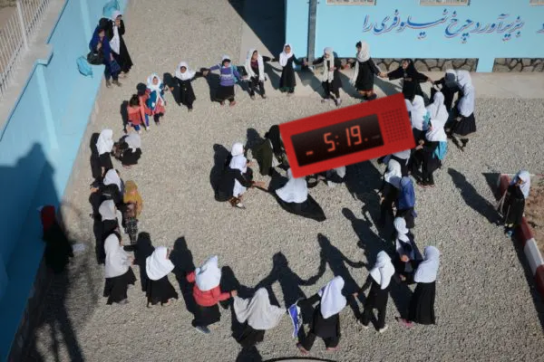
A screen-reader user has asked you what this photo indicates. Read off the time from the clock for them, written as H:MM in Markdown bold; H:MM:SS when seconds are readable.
**5:19**
